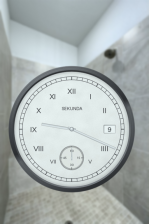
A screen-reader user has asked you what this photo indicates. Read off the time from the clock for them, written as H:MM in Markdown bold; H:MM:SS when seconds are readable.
**9:19**
